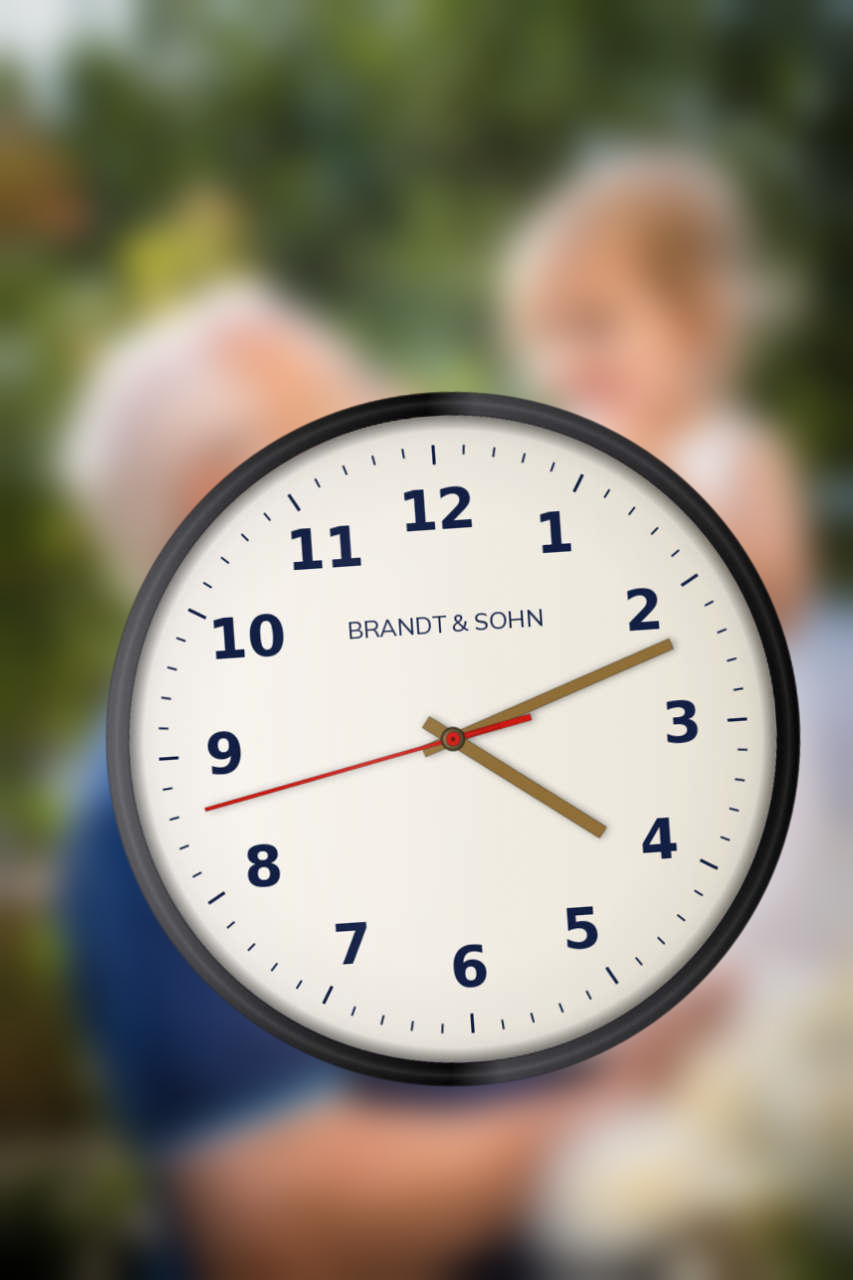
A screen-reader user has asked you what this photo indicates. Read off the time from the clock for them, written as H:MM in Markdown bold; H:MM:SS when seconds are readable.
**4:11:43**
